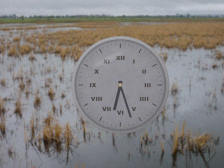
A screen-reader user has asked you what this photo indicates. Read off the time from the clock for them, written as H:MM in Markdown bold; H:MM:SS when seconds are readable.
**6:27**
